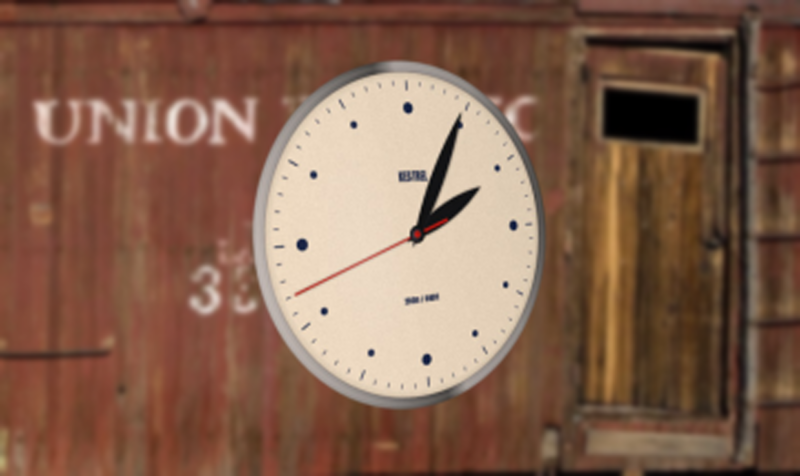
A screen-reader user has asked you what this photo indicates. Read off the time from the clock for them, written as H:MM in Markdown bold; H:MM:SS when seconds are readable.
**2:04:42**
